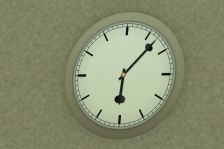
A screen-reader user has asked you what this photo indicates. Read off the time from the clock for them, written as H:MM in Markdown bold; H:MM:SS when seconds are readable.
**6:07**
